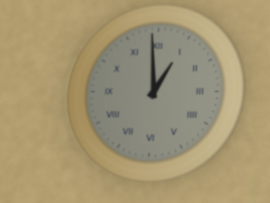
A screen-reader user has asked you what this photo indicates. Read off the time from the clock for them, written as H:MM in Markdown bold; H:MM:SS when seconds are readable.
**12:59**
